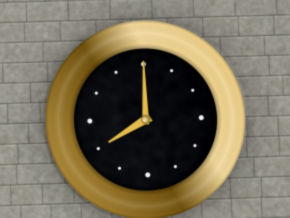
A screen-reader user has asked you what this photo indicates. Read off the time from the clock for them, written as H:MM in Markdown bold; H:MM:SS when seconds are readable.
**8:00**
